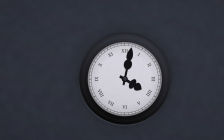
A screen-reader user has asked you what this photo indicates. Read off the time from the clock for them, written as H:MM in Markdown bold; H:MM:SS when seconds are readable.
**4:02**
